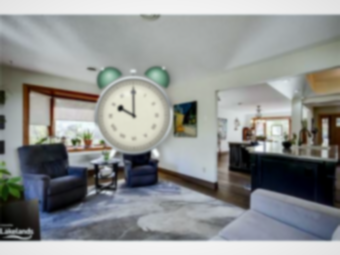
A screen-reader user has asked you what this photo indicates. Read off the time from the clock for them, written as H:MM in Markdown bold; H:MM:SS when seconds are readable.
**10:00**
